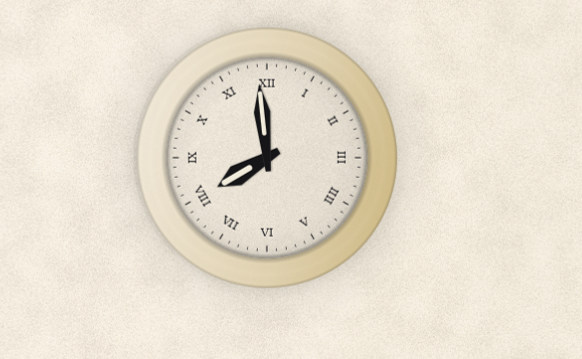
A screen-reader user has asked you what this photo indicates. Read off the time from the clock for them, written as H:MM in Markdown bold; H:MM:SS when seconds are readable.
**7:59**
